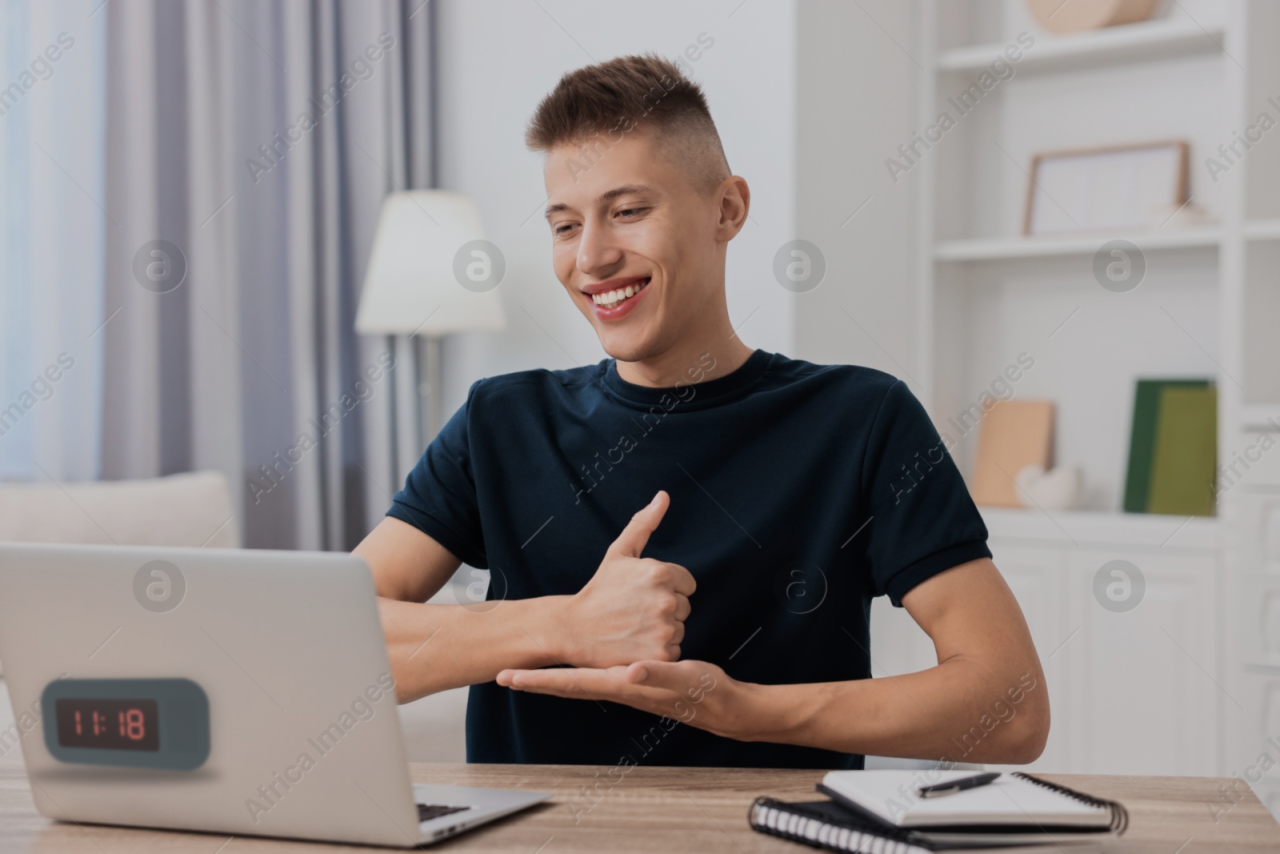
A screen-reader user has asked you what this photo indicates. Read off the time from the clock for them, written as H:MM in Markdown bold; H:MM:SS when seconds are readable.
**11:18**
